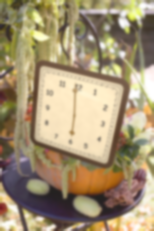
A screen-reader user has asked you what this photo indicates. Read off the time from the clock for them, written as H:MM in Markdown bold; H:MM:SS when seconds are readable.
**5:59**
